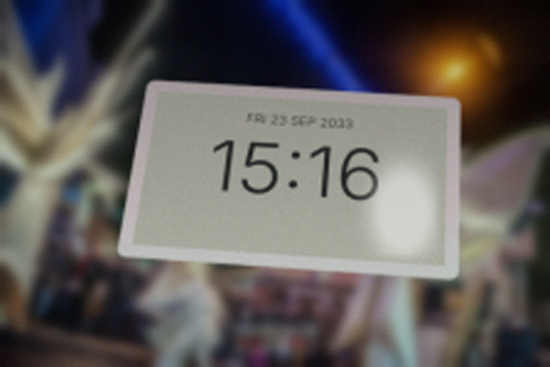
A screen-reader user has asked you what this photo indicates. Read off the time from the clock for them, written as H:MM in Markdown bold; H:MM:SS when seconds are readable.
**15:16**
